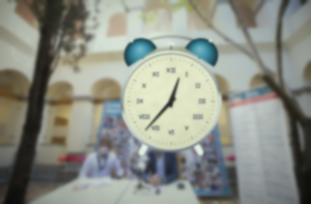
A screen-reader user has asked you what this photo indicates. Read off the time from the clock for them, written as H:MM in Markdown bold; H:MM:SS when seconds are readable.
**12:37**
